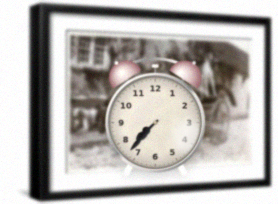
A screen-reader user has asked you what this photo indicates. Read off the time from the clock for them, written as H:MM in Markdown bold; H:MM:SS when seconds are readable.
**7:37**
